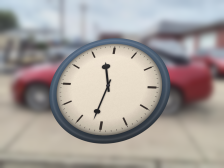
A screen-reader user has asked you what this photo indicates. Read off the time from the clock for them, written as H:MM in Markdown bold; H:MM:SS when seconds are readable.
**11:32**
